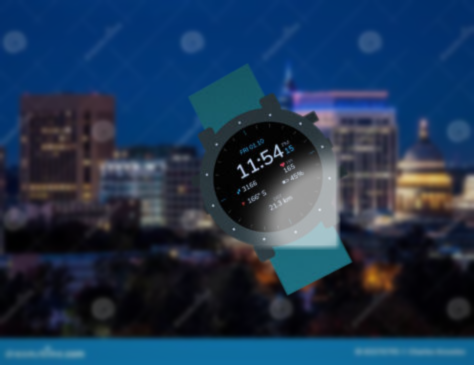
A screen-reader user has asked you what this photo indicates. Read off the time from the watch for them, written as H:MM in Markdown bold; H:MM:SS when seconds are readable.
**11:54**
